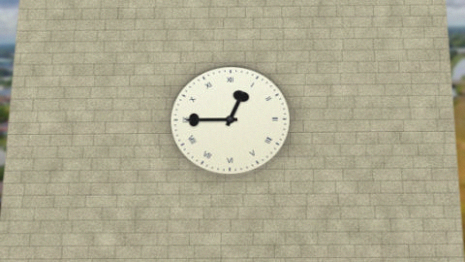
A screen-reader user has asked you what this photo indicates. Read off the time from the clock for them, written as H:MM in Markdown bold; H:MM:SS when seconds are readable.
**12:45**
